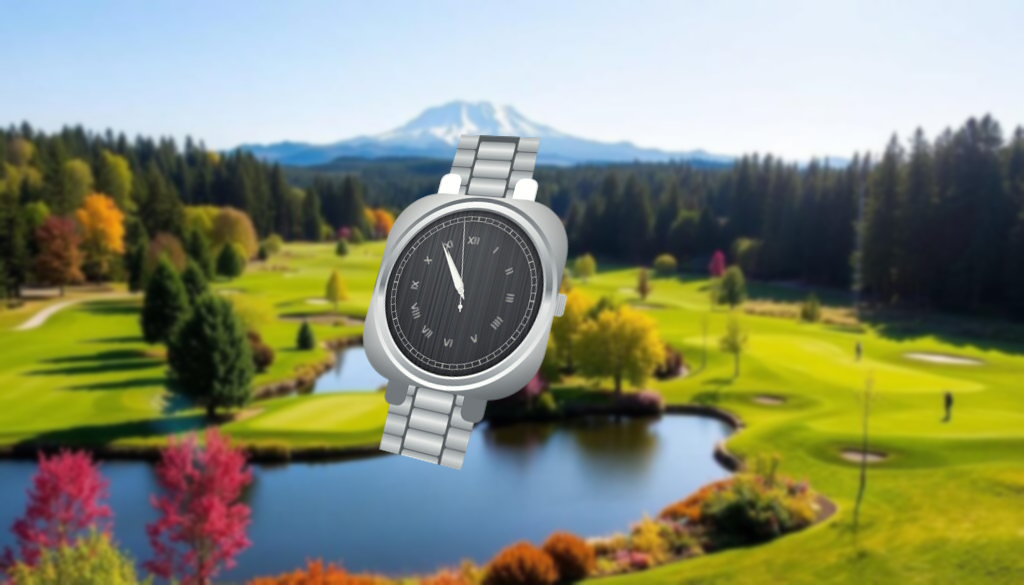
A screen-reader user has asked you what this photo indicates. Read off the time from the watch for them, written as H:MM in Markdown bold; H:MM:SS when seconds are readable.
**10:53:58**
